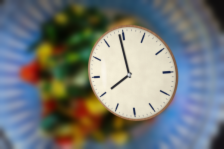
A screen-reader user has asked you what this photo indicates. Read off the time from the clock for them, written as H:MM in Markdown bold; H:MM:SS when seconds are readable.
**7:59**
